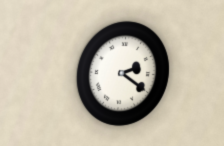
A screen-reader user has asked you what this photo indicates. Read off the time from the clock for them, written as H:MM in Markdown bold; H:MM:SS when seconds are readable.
**2:20**
